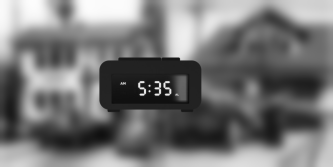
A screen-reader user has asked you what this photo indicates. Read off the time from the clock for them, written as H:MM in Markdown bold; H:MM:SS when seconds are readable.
**5:35**
